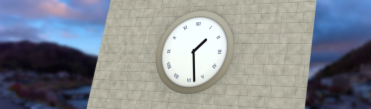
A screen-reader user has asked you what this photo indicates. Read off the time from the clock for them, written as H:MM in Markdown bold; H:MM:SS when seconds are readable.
**1:28**
